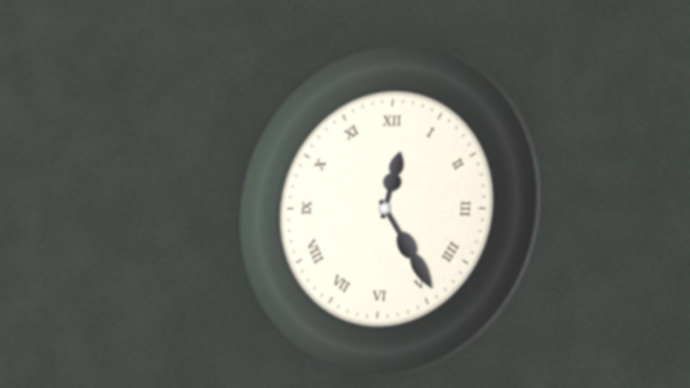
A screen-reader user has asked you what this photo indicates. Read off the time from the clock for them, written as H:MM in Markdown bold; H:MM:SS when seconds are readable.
**12:24**
